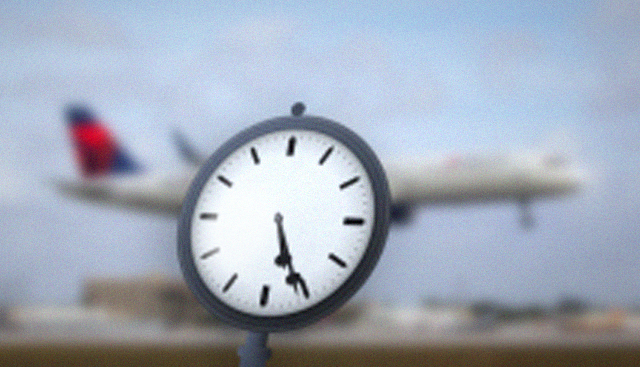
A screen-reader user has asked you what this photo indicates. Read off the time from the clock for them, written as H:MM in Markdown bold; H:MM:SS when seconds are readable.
**5:26**
